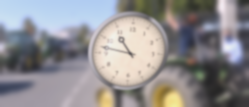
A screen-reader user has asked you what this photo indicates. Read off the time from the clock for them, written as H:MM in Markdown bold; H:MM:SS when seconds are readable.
**10:47**
